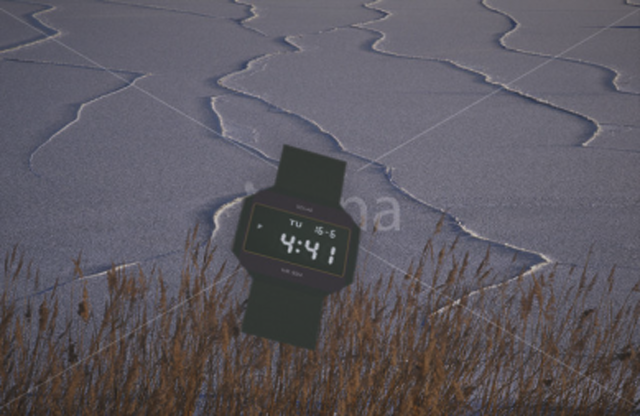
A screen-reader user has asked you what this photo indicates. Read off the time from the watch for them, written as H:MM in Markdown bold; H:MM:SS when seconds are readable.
**4:41**
